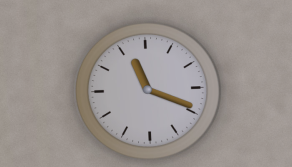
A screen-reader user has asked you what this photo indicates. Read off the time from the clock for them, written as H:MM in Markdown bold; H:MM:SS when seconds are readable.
**11:19**
